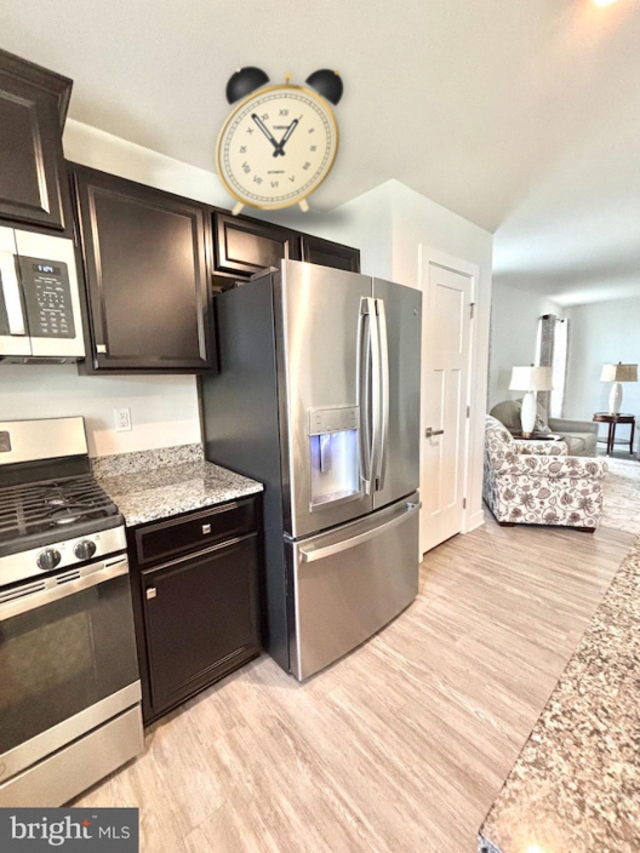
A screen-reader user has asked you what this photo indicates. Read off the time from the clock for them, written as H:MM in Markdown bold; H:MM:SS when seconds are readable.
**12:53**
